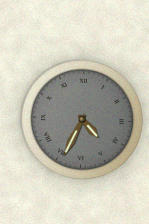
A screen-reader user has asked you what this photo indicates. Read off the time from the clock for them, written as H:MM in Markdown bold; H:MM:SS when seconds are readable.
**4:34**
